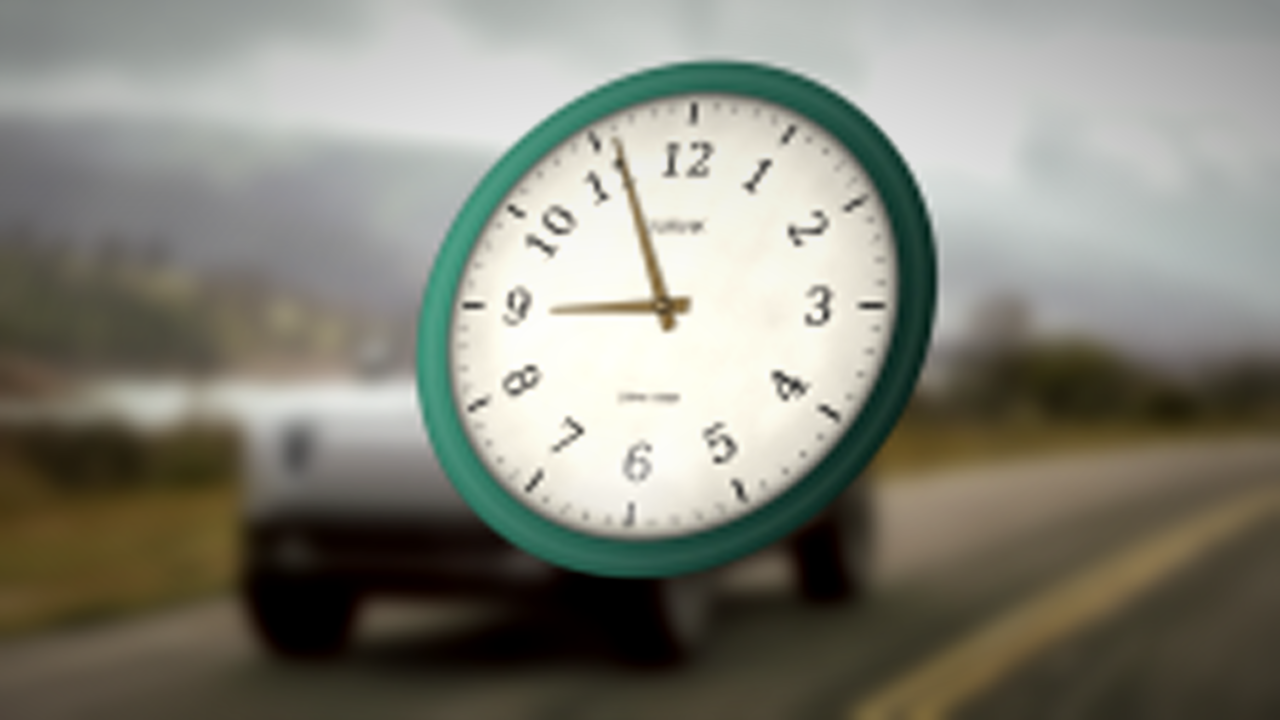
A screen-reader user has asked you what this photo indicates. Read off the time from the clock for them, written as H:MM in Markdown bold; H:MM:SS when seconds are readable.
**8:56**
